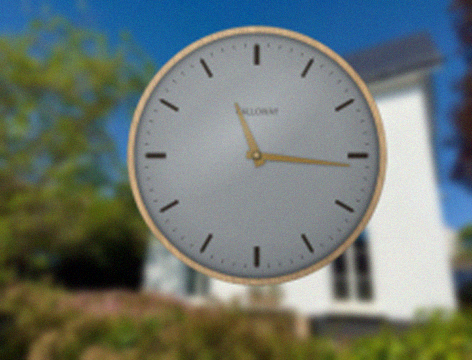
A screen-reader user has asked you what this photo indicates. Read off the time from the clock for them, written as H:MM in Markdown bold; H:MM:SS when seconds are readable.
**11:16**
